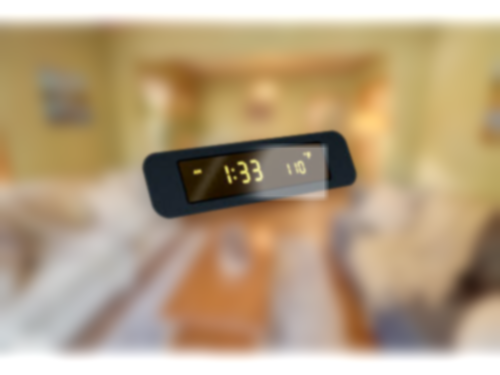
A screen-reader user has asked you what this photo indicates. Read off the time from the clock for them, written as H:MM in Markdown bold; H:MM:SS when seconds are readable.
**1:33**
